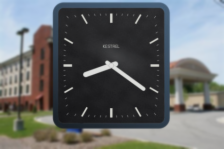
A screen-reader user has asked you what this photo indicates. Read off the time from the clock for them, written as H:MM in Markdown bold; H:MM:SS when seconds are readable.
**8:21**
